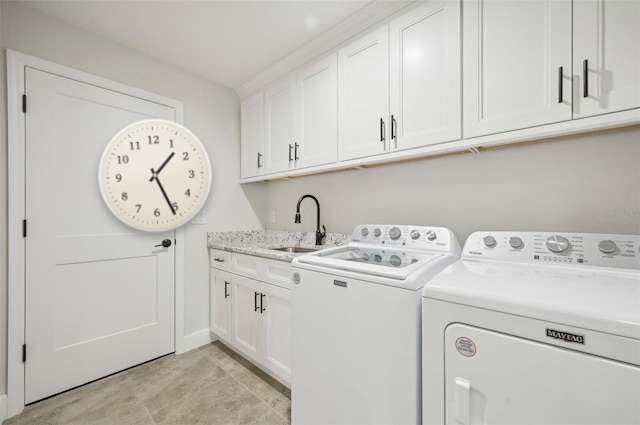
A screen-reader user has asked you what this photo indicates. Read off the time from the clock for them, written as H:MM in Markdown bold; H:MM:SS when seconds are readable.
**1:26**
